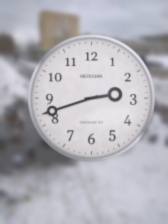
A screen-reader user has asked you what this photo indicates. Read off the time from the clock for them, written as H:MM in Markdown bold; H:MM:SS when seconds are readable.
**2:42**
